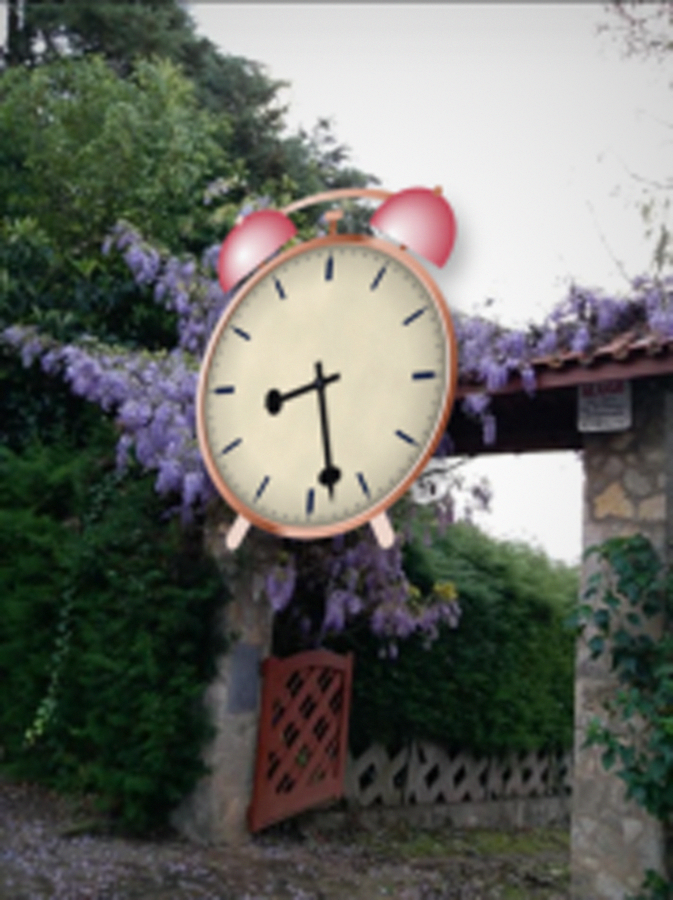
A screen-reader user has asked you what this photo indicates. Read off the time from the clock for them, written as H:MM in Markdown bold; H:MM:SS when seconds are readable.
**8:28**
